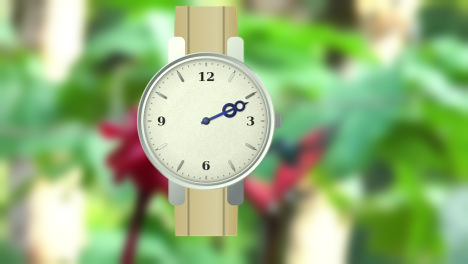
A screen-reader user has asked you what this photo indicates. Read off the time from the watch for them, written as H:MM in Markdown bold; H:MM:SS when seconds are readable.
**2:11**
